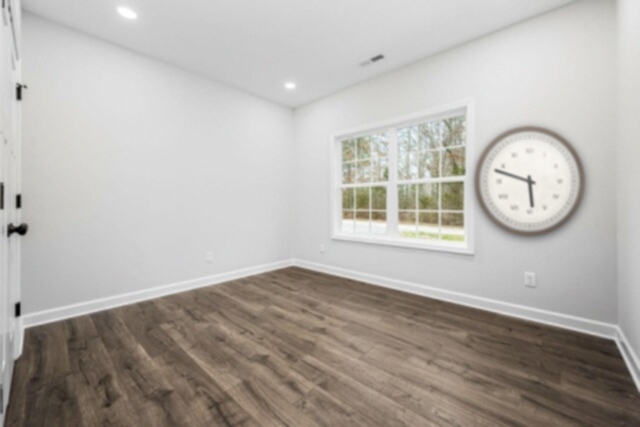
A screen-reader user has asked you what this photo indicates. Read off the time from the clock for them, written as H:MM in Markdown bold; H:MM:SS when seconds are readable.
**5:48**
